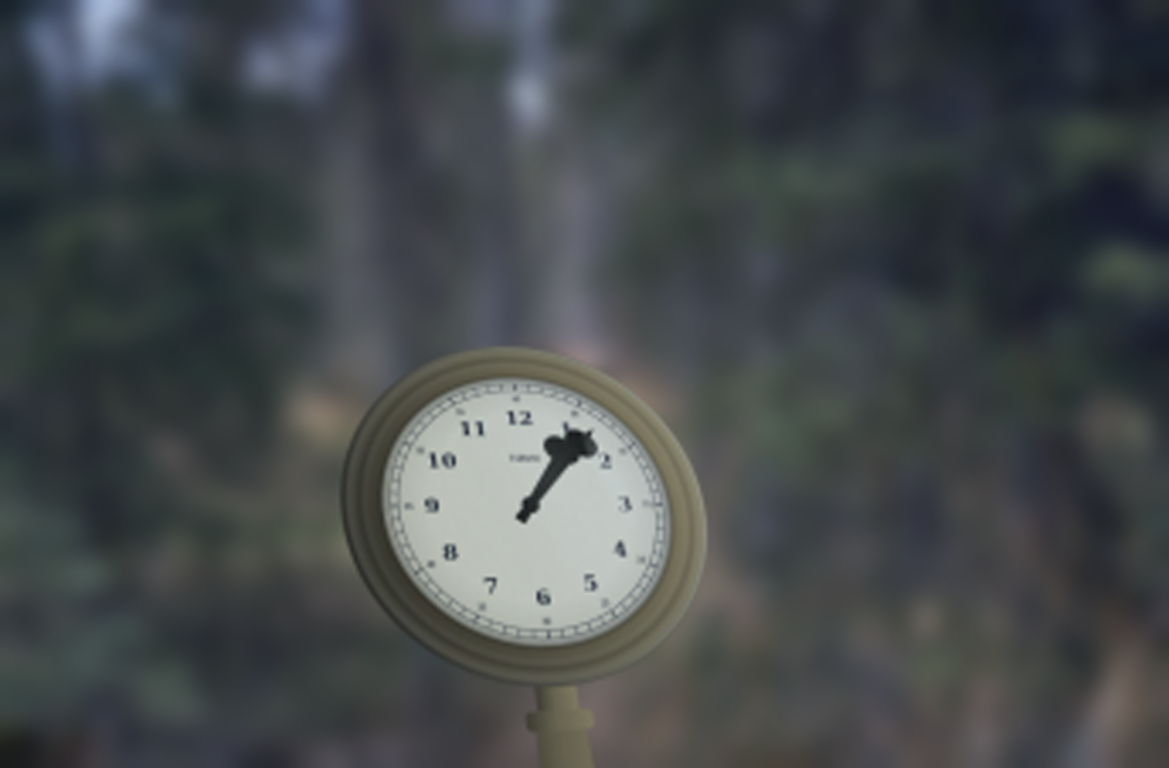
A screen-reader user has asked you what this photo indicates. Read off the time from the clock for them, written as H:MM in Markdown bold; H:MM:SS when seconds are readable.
**1:07**
